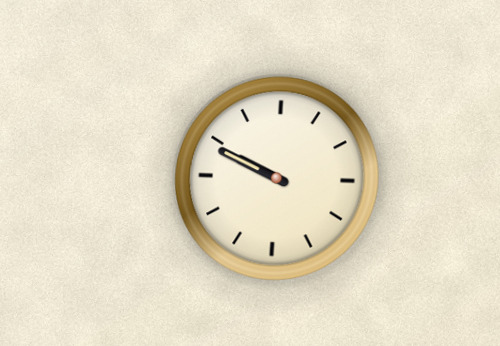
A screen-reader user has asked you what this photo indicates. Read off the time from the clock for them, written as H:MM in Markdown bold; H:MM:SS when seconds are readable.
**9:49**
